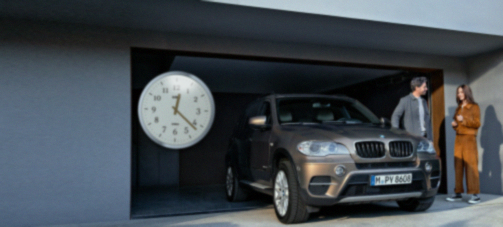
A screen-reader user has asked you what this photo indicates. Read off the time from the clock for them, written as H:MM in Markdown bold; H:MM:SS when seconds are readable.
**12:22**
